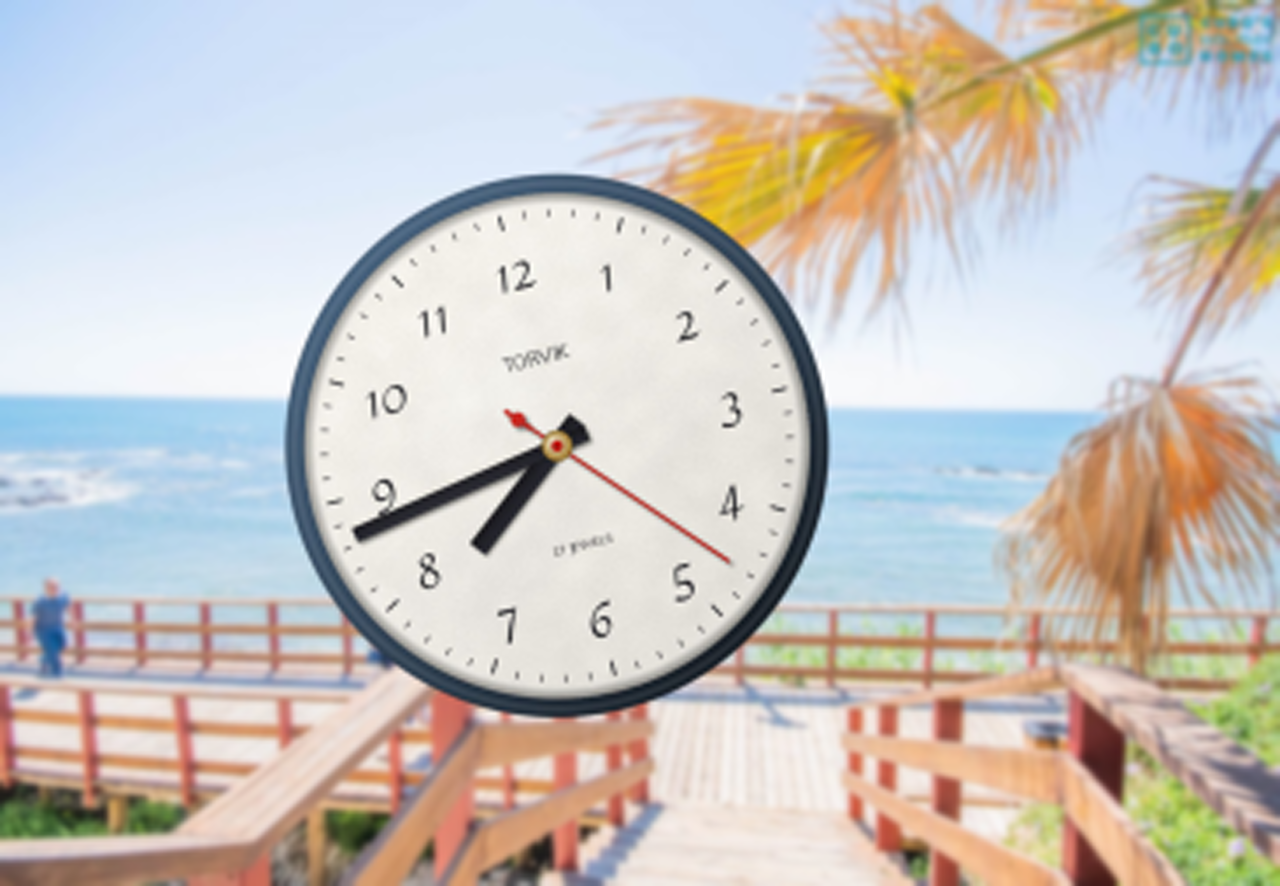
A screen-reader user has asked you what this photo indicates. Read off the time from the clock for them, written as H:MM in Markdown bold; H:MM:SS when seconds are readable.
**7:43:23**
